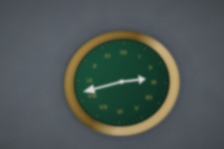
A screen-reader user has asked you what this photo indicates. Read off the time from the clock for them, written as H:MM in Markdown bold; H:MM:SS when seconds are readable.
**2:42**
